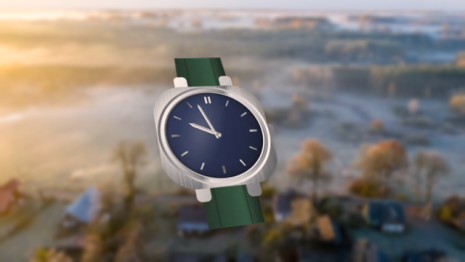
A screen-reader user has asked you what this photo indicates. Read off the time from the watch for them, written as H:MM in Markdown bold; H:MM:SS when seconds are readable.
**9:57**
